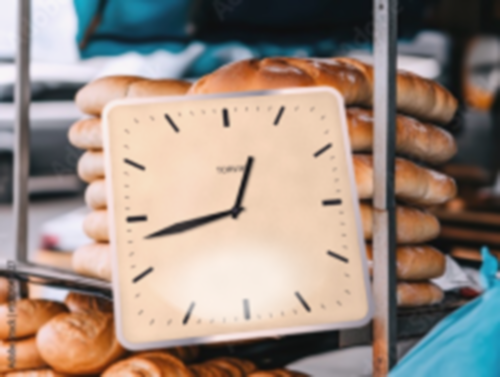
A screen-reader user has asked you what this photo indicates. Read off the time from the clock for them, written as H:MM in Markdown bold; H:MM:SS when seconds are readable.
**12:43**
